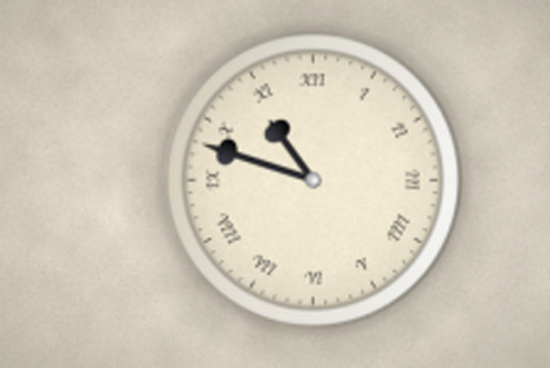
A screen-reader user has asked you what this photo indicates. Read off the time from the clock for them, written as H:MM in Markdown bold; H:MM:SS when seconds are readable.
**10:48**
